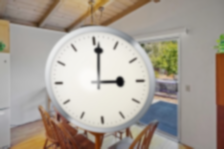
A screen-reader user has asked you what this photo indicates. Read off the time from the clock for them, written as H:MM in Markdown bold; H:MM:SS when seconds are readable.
**3:01**
